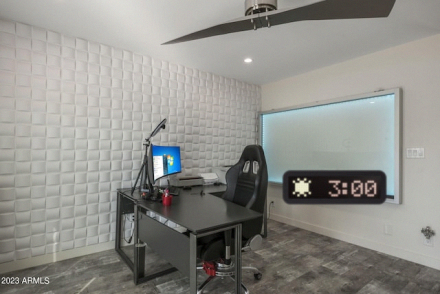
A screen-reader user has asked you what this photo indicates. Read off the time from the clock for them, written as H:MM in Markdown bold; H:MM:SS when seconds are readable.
**3:00**
